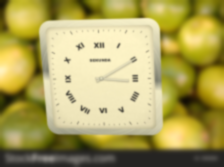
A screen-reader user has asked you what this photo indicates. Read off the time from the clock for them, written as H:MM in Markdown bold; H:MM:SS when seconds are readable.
**3:10**
